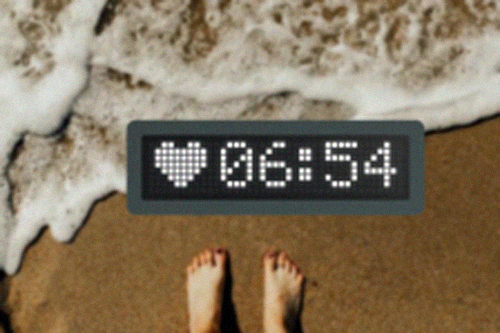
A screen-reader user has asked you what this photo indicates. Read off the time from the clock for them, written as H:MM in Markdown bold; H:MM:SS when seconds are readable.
**6:54**
